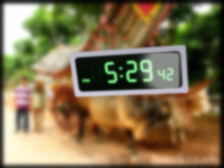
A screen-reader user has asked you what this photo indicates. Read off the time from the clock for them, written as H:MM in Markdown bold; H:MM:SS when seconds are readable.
**5:29:42**
